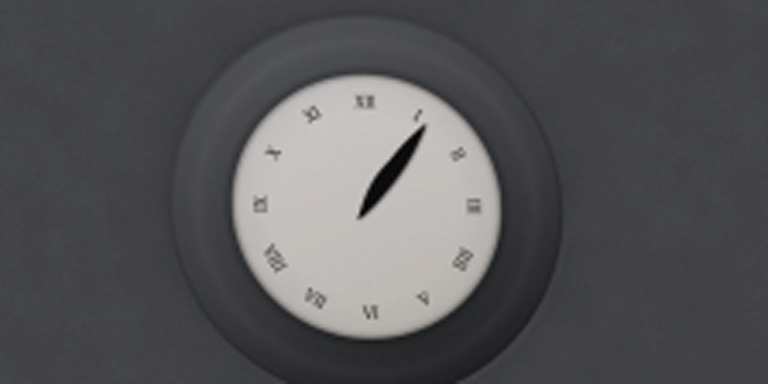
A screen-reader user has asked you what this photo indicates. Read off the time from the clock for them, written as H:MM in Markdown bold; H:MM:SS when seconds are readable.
**1:06**
